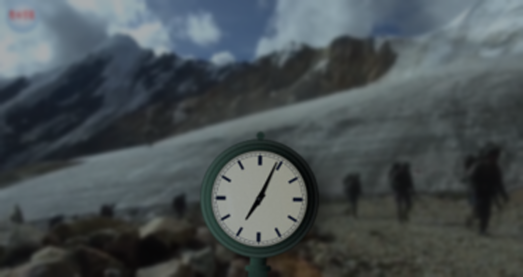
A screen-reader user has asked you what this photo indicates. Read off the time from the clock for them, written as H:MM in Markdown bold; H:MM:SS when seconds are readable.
**7:04**
